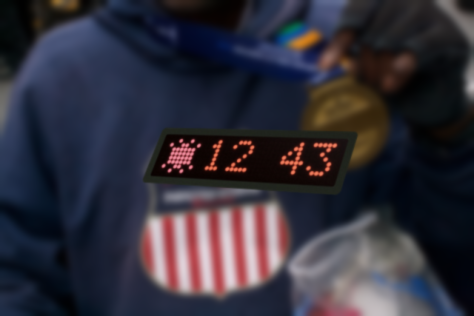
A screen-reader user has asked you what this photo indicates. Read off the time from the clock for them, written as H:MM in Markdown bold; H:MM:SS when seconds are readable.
**12:43**
